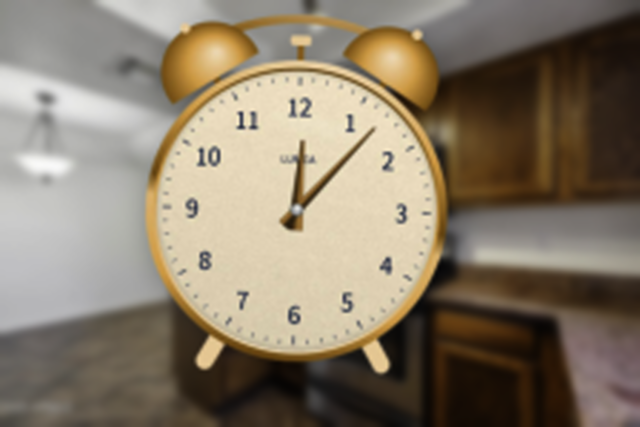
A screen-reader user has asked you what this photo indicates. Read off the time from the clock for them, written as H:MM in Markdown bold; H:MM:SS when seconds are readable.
**12:07**
